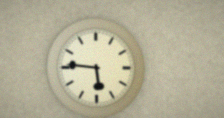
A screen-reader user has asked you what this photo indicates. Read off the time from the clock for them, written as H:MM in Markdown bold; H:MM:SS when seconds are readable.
**5:46**
